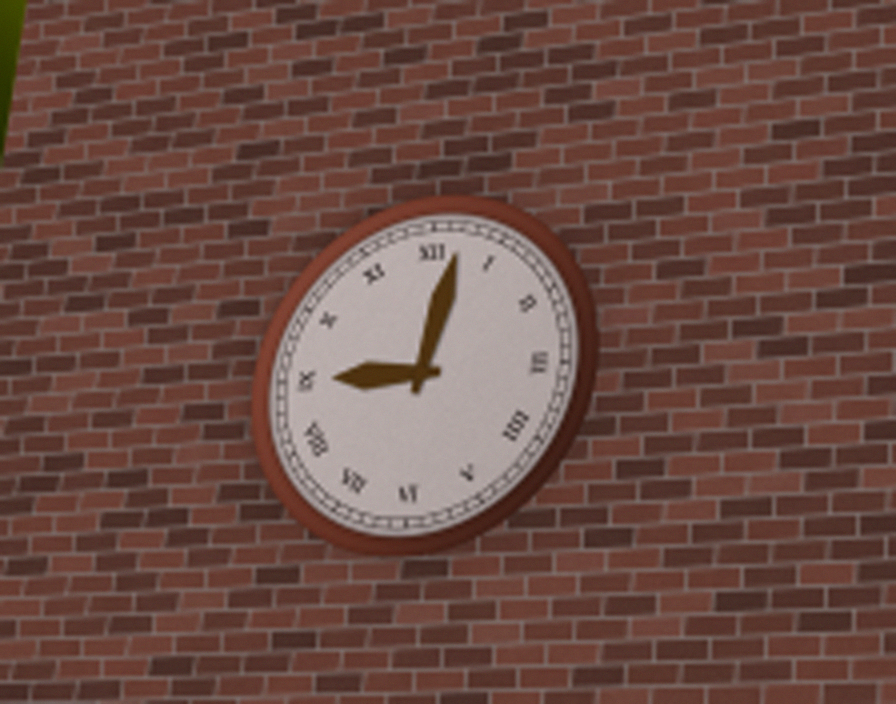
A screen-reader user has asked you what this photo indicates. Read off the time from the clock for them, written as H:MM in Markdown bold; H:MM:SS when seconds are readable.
**9:02**
